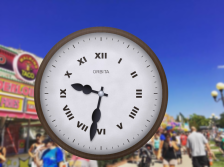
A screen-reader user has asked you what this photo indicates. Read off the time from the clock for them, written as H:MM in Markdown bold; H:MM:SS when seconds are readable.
**9:32**
